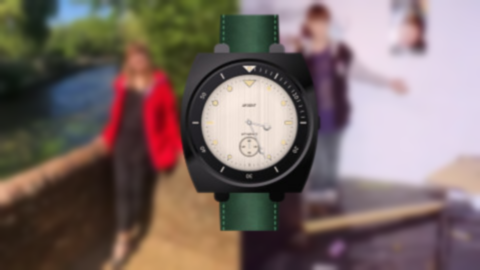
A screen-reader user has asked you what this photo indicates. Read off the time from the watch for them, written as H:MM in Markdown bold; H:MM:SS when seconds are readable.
**3:26**
